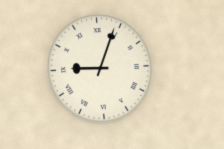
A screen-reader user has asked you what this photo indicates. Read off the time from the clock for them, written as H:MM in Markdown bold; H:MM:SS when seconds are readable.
**9:04**
